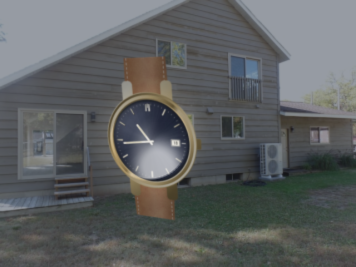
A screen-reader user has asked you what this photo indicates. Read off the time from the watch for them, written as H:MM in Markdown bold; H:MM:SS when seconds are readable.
**10:44**
